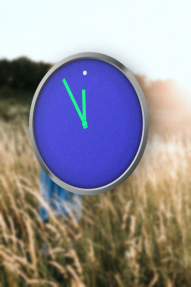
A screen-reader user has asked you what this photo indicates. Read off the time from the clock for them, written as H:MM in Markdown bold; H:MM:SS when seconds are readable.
**11:55**
